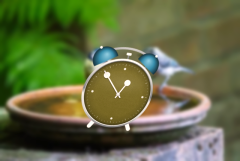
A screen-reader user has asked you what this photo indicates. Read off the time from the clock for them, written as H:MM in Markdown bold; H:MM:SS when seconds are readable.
**12:53**
